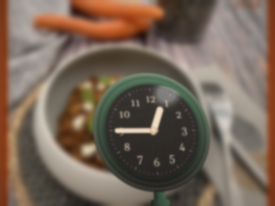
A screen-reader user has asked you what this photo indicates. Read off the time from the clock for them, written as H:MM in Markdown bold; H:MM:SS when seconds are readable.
**12:45**
